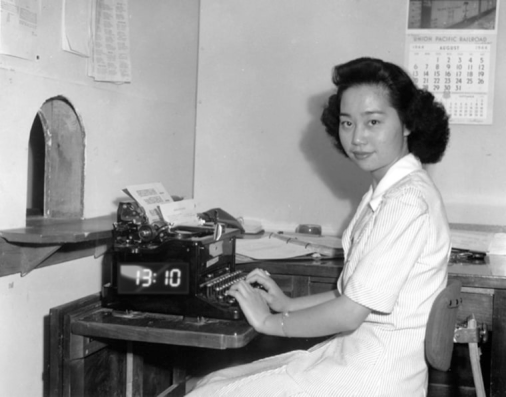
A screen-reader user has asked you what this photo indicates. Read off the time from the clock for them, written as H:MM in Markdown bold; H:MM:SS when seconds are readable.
**13:10**
